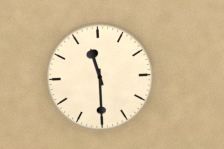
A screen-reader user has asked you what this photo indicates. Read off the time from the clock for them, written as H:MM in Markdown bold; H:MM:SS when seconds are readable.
**11:30**
